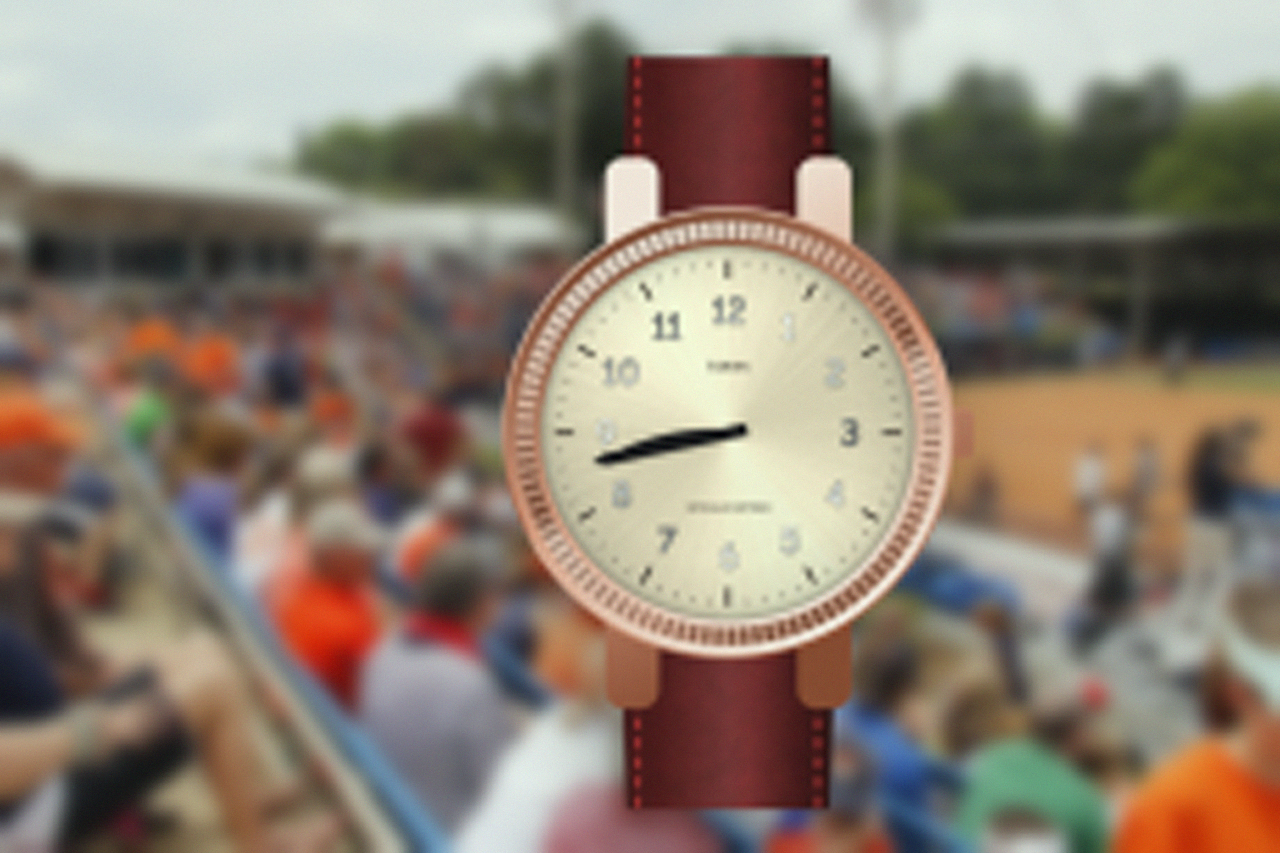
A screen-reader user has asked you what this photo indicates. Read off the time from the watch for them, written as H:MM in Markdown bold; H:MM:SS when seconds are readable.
**8:43**
